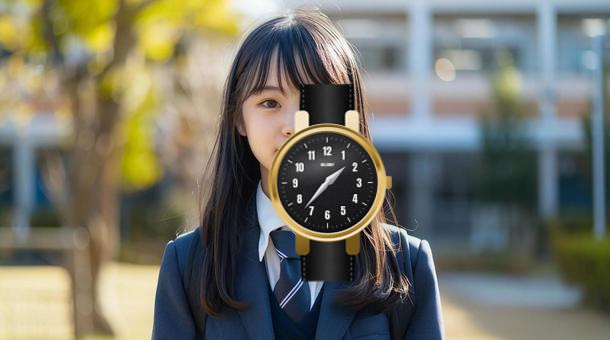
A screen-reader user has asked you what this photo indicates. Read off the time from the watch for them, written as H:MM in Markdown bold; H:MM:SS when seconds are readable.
**1:37**
